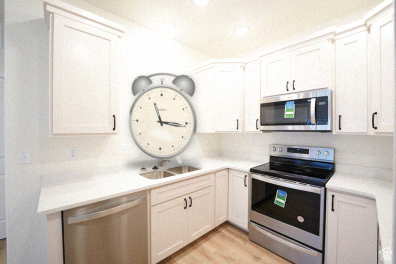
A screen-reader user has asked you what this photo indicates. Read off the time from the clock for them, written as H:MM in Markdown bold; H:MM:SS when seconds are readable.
**11:16**
